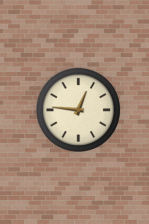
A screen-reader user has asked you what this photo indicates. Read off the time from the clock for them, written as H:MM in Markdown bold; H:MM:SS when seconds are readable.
**12:46**
